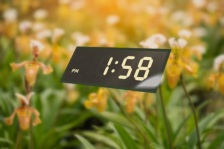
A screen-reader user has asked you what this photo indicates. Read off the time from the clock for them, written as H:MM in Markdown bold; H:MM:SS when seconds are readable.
**1:58**
